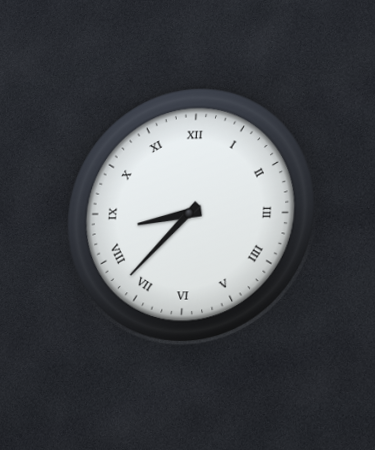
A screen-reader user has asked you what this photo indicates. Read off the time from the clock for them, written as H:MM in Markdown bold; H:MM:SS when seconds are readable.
**8:37**
